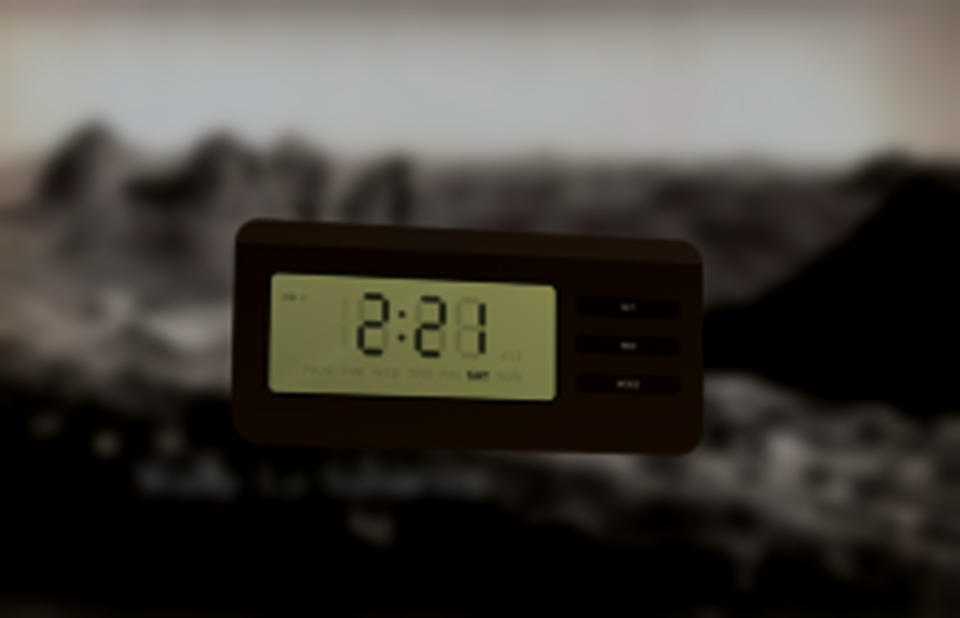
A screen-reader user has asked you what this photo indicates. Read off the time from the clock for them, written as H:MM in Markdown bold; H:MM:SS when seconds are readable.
**2:21**
